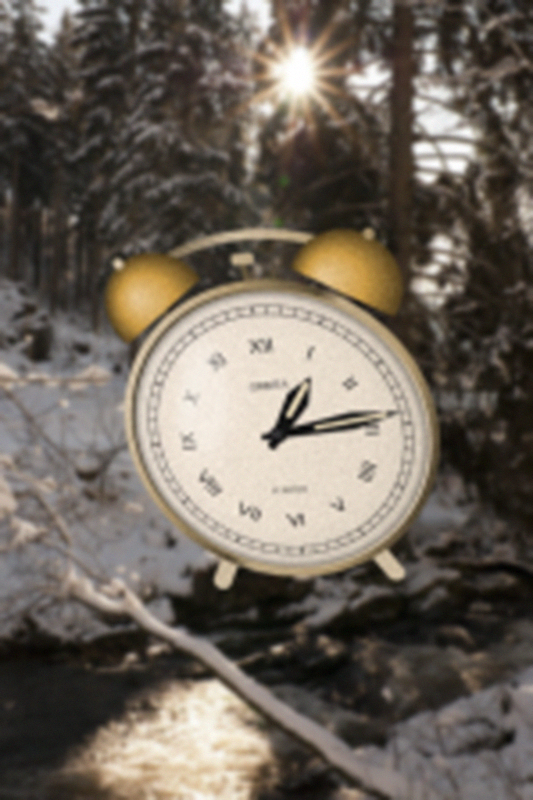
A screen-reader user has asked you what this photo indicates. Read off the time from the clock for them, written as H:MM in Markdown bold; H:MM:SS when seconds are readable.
**1:14**
